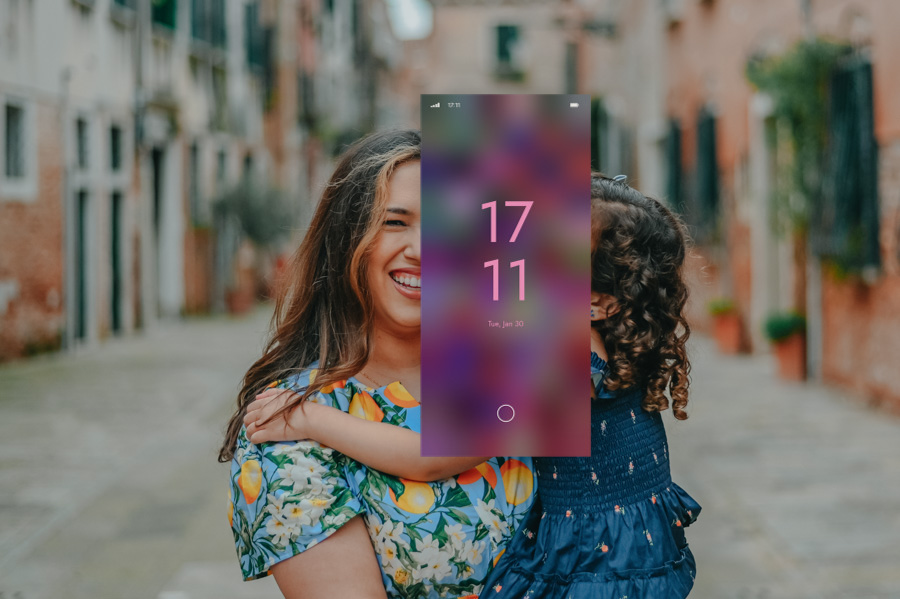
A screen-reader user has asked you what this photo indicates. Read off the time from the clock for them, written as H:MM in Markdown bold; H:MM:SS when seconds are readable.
**17:11**
